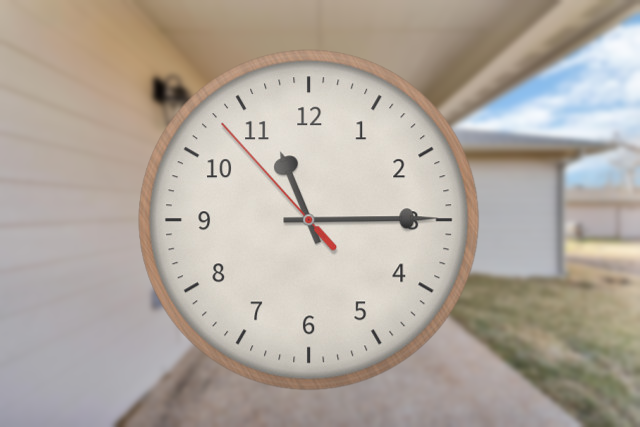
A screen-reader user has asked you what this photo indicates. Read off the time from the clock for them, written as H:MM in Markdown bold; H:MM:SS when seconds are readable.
**11:14:53**
